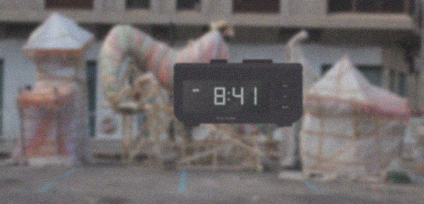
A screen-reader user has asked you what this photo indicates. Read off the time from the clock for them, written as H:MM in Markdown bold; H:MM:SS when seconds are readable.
**8:41**
